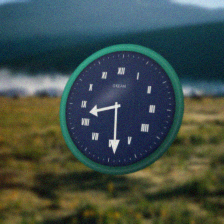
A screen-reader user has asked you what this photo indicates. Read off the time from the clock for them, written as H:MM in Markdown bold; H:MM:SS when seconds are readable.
**8:29**
